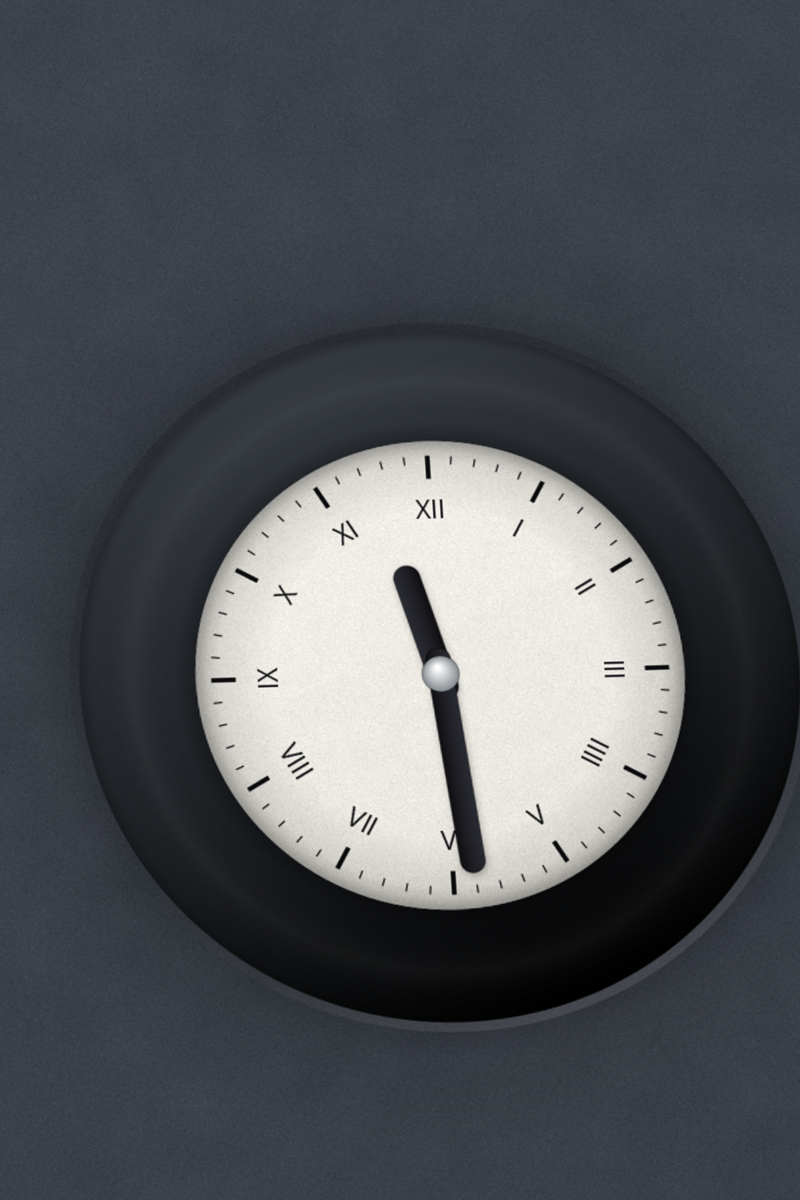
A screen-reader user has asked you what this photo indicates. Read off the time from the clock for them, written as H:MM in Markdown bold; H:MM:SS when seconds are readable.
**11:29**
